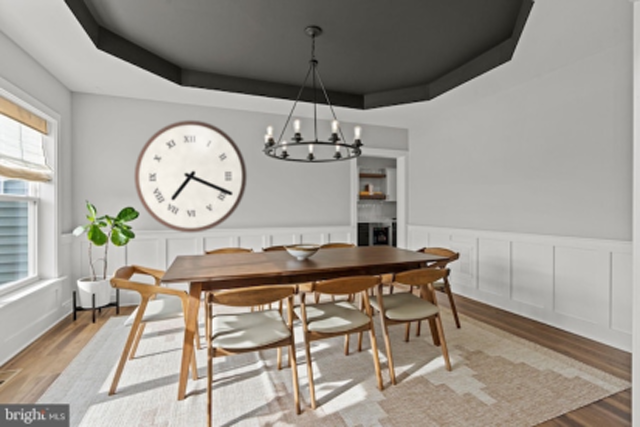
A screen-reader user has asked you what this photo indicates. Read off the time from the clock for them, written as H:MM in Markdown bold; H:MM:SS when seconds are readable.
**7:19**
